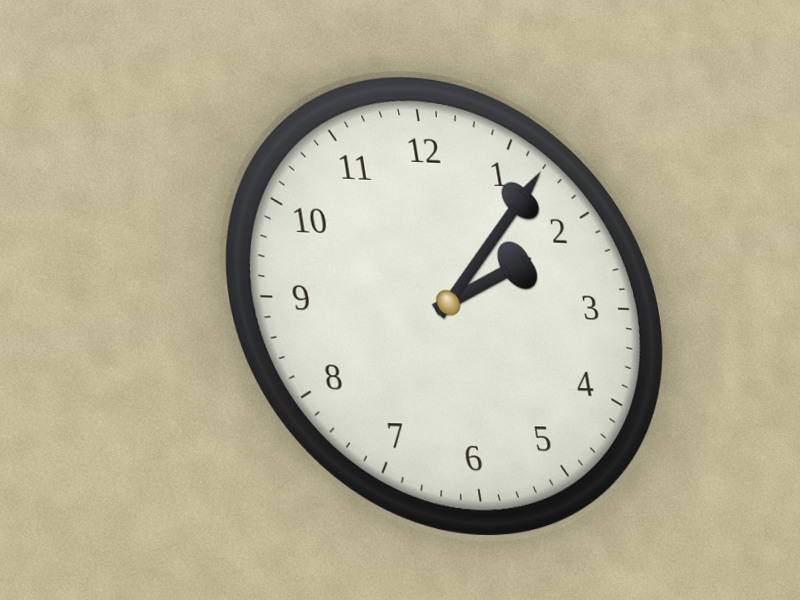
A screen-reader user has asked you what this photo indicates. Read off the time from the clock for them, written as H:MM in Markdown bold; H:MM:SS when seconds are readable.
**2:07**
